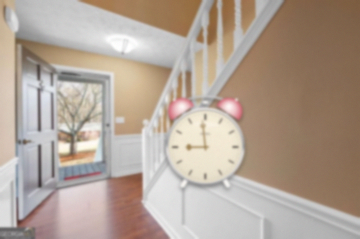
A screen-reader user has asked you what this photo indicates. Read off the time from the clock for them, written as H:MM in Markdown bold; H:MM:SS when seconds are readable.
**8:59**
